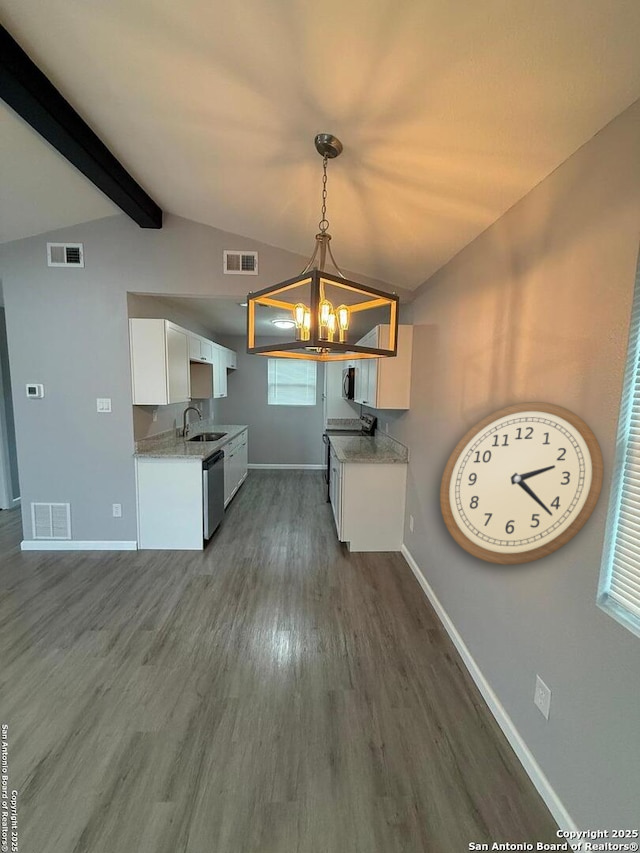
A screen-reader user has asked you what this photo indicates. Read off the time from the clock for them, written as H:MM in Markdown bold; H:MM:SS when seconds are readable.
**2:22**
